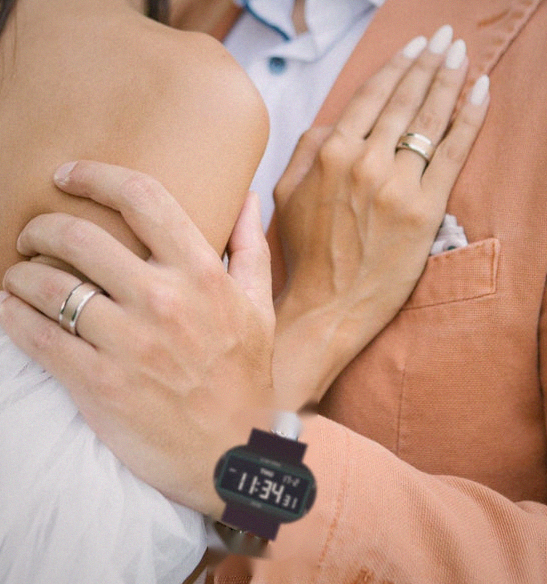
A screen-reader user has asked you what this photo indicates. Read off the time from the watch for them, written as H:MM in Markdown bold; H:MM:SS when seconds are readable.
**11:34**
